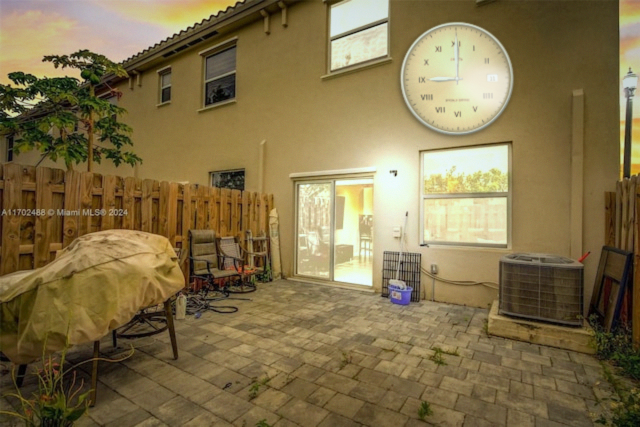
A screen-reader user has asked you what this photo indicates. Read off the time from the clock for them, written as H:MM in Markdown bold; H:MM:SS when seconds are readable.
**9:00**
